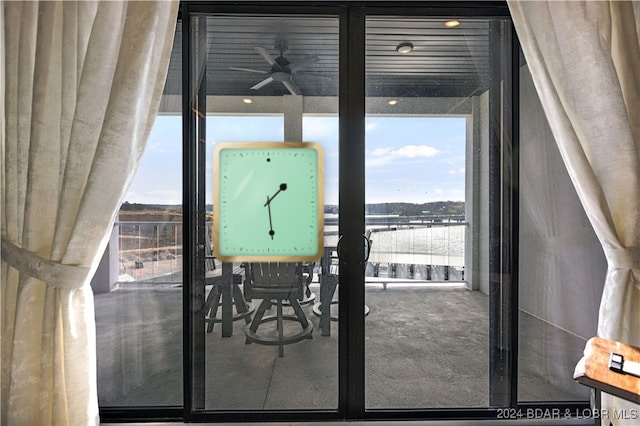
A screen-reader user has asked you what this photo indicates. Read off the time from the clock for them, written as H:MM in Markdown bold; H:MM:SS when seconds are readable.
**1:29**
